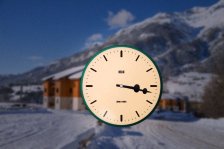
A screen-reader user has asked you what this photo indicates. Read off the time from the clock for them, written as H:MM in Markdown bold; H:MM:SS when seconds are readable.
**3:17**
